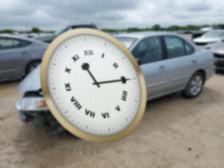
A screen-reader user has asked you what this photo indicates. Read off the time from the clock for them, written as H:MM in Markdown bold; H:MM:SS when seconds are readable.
**11:15**
